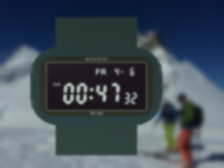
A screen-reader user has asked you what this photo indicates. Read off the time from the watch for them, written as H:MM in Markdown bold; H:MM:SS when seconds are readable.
**0:47:32**
